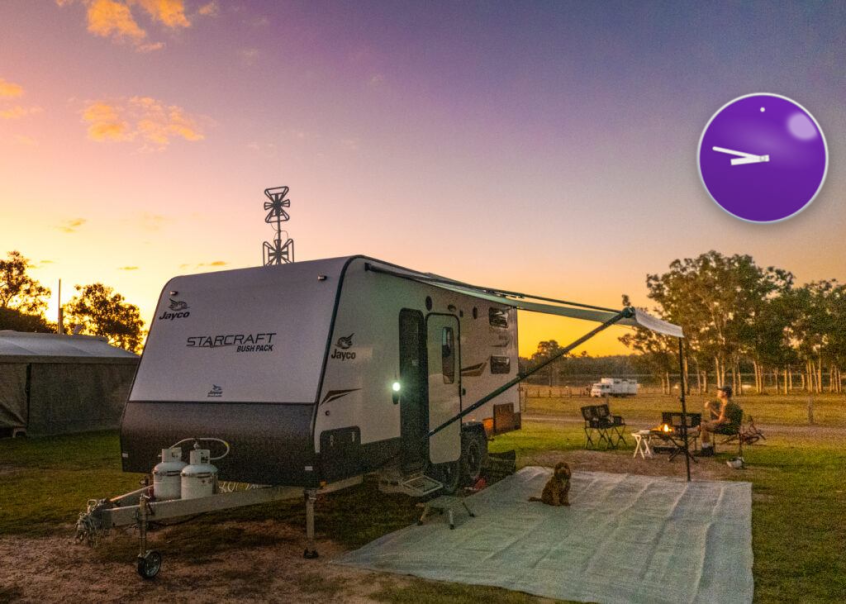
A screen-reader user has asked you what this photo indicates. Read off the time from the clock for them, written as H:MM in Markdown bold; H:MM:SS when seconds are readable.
**8:47**
